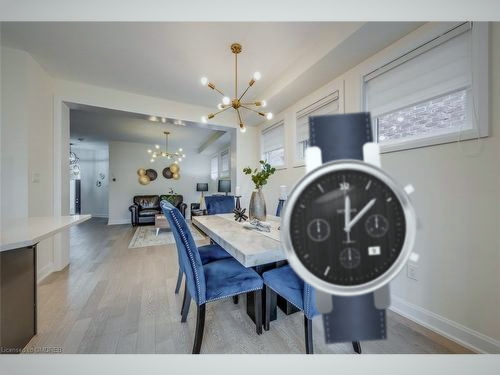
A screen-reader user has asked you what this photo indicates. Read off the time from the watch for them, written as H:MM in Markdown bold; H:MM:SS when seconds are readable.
**12:08**
